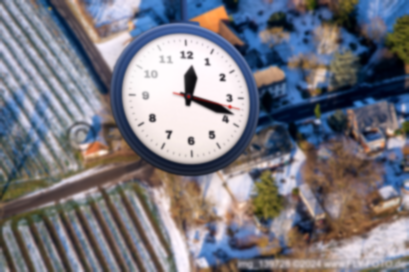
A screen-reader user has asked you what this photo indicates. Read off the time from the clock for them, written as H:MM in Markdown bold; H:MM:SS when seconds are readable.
**12:18:17**
